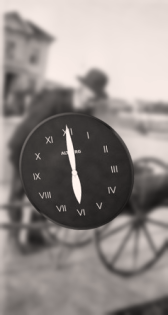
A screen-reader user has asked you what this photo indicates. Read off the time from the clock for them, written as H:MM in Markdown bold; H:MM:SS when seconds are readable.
**6:00**
